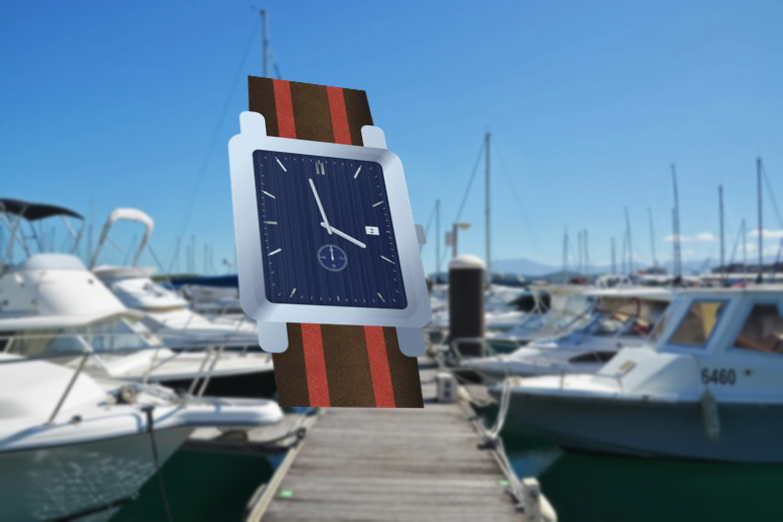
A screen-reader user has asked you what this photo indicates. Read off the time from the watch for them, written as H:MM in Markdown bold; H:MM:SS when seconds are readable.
**3:58**
